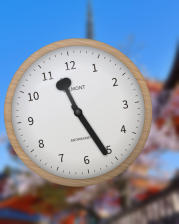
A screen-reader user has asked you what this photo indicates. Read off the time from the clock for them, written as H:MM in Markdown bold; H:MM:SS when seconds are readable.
**11:26**
